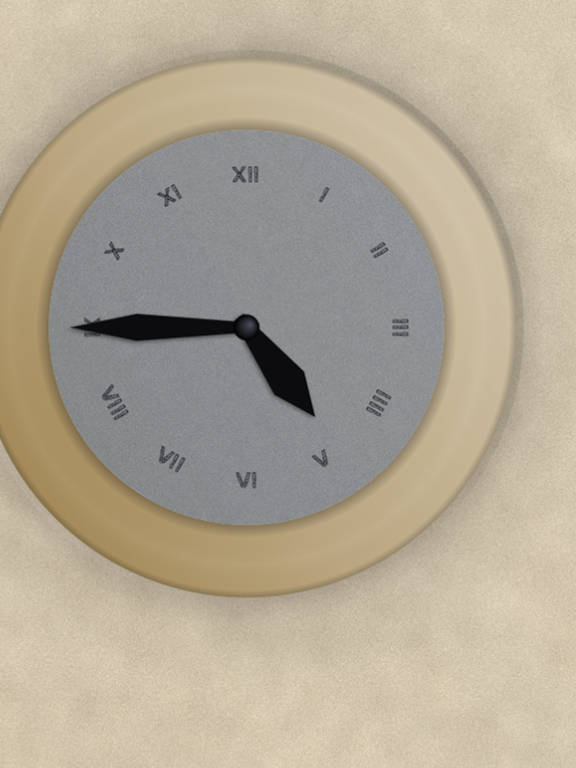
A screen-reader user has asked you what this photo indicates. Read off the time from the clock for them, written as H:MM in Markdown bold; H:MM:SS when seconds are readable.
**4:45**
